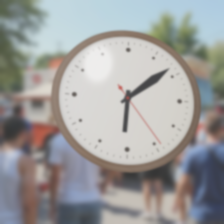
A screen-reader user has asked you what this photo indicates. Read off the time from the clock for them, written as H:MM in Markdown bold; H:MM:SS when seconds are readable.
**6:08:24**
